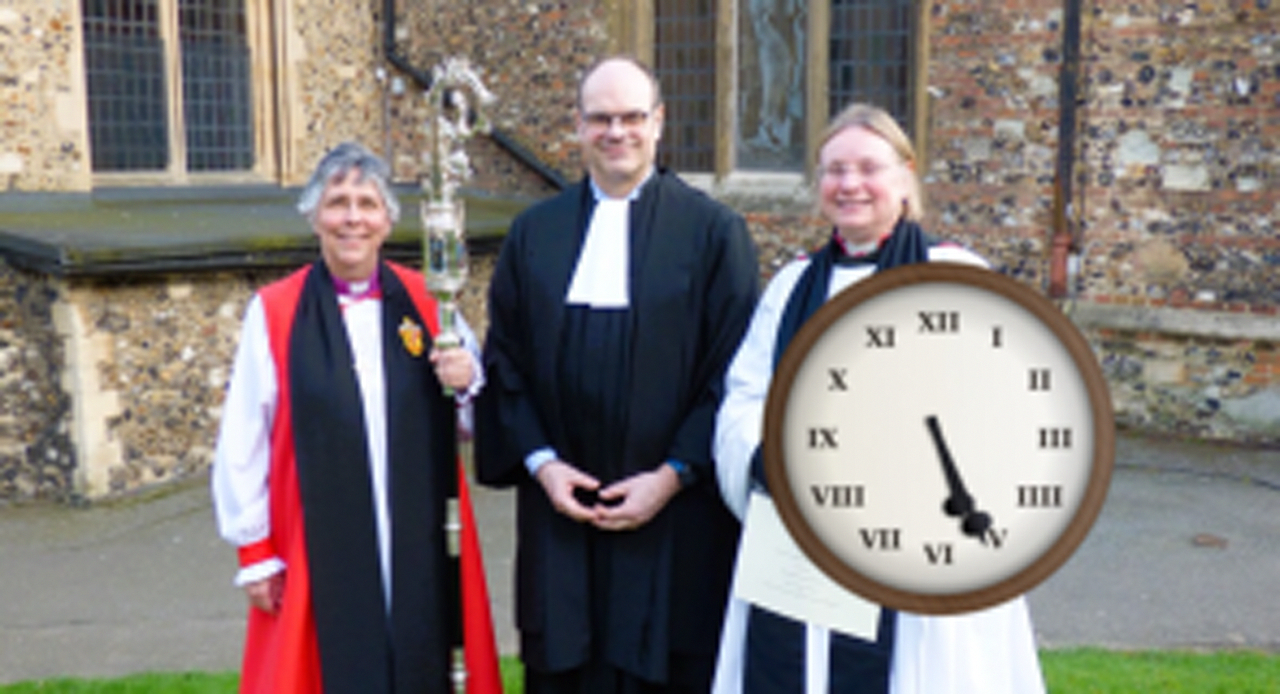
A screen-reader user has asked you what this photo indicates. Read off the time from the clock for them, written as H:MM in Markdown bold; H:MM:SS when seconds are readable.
**5:26**
